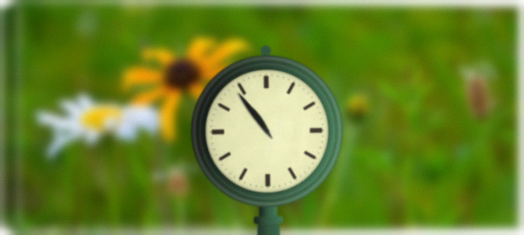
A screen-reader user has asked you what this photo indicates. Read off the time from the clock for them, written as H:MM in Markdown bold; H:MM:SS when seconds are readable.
**10:54**
